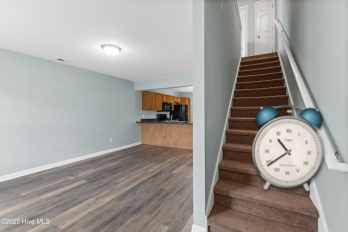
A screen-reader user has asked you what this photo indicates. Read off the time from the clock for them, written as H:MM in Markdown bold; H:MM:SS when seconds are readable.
**10:39**
